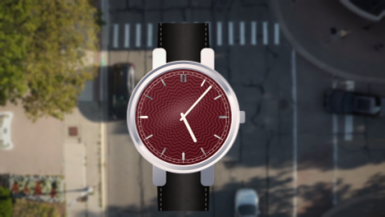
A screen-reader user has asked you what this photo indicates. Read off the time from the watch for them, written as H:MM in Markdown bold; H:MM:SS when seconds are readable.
**5:07**
